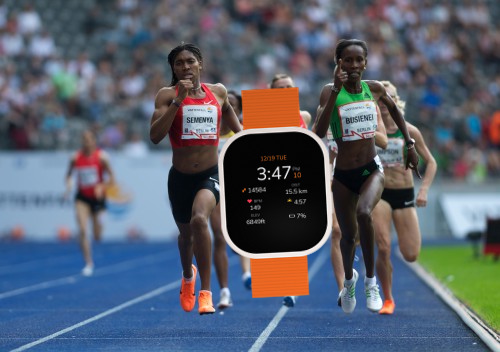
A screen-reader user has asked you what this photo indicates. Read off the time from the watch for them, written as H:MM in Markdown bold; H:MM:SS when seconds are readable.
**3:47:10**
